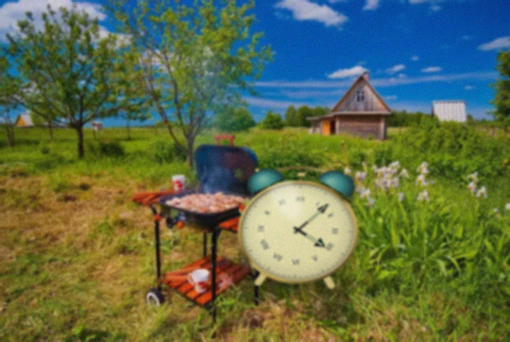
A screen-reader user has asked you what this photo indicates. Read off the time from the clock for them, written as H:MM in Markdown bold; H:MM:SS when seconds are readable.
**4:07**
